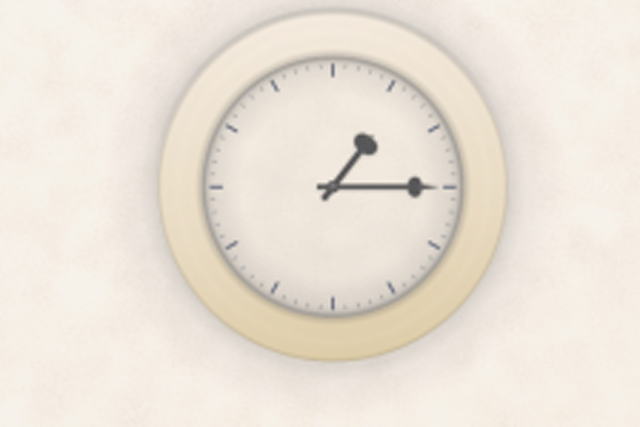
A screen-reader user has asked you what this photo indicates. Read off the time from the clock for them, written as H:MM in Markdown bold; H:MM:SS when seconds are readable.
**1:15**
